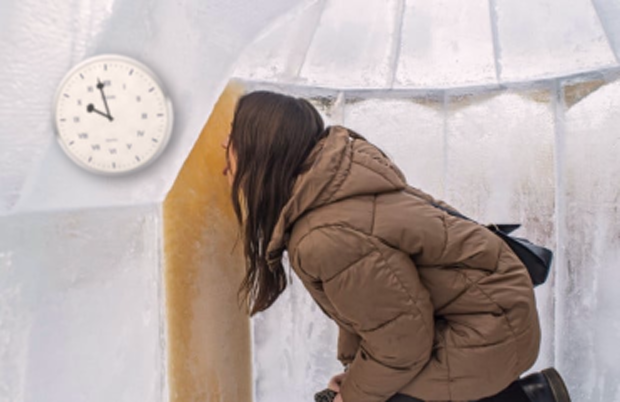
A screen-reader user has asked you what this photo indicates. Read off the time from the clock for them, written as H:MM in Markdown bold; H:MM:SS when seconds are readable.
**9:58**
